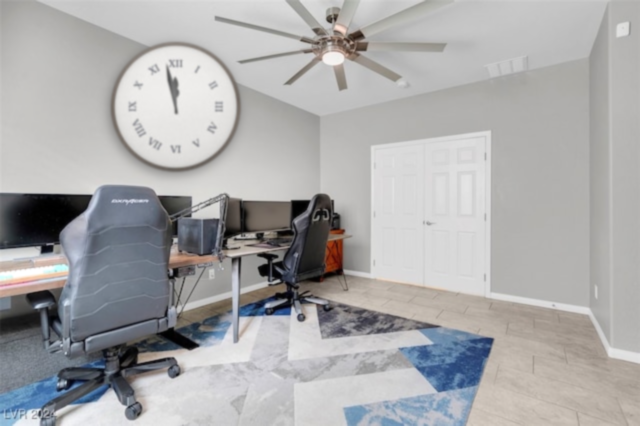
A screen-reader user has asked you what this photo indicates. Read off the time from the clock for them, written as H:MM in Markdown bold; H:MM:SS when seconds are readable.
**11:58**
